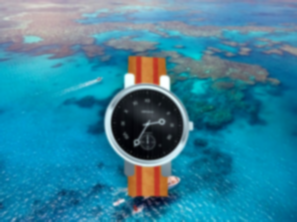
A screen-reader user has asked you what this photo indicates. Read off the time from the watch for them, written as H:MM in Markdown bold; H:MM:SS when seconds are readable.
**2:35**
